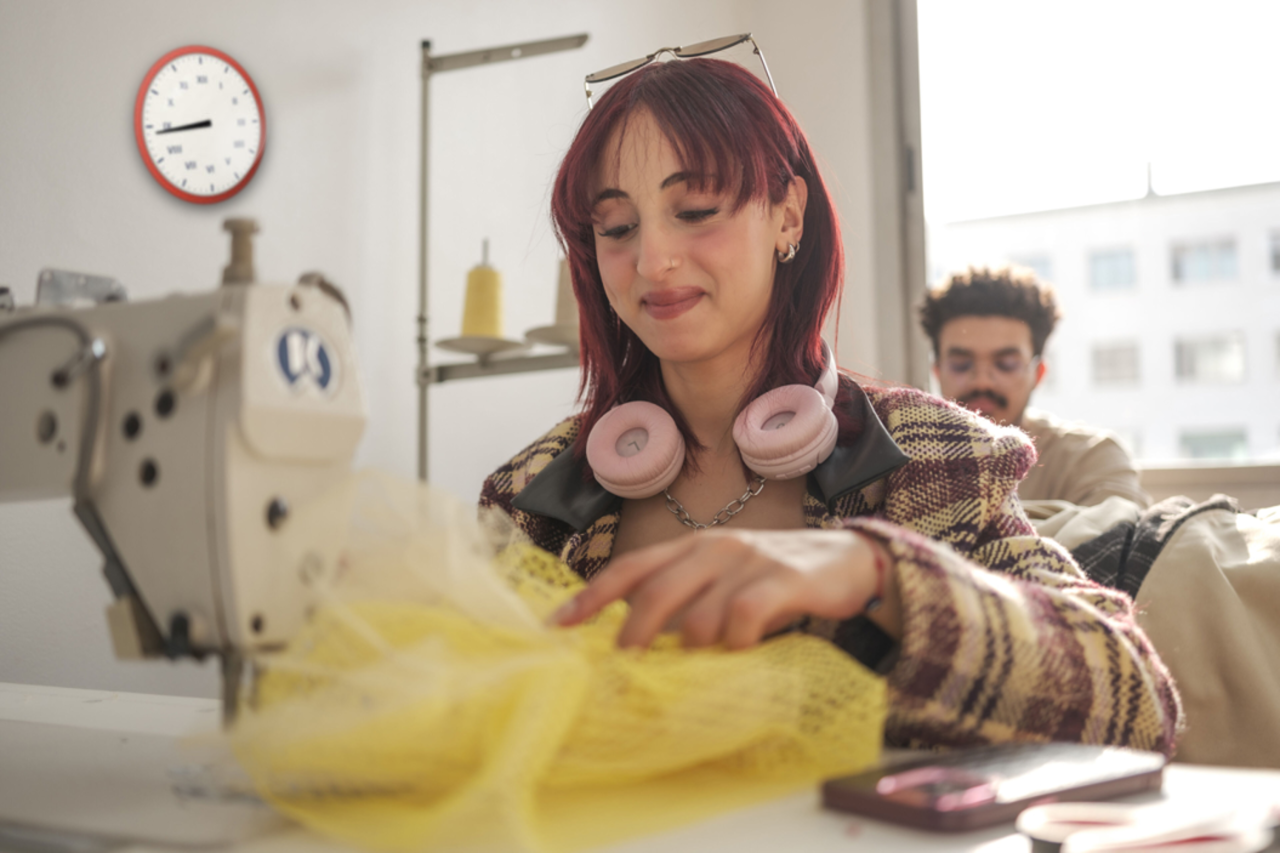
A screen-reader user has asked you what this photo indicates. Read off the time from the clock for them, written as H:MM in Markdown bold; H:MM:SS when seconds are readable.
**8:44**
